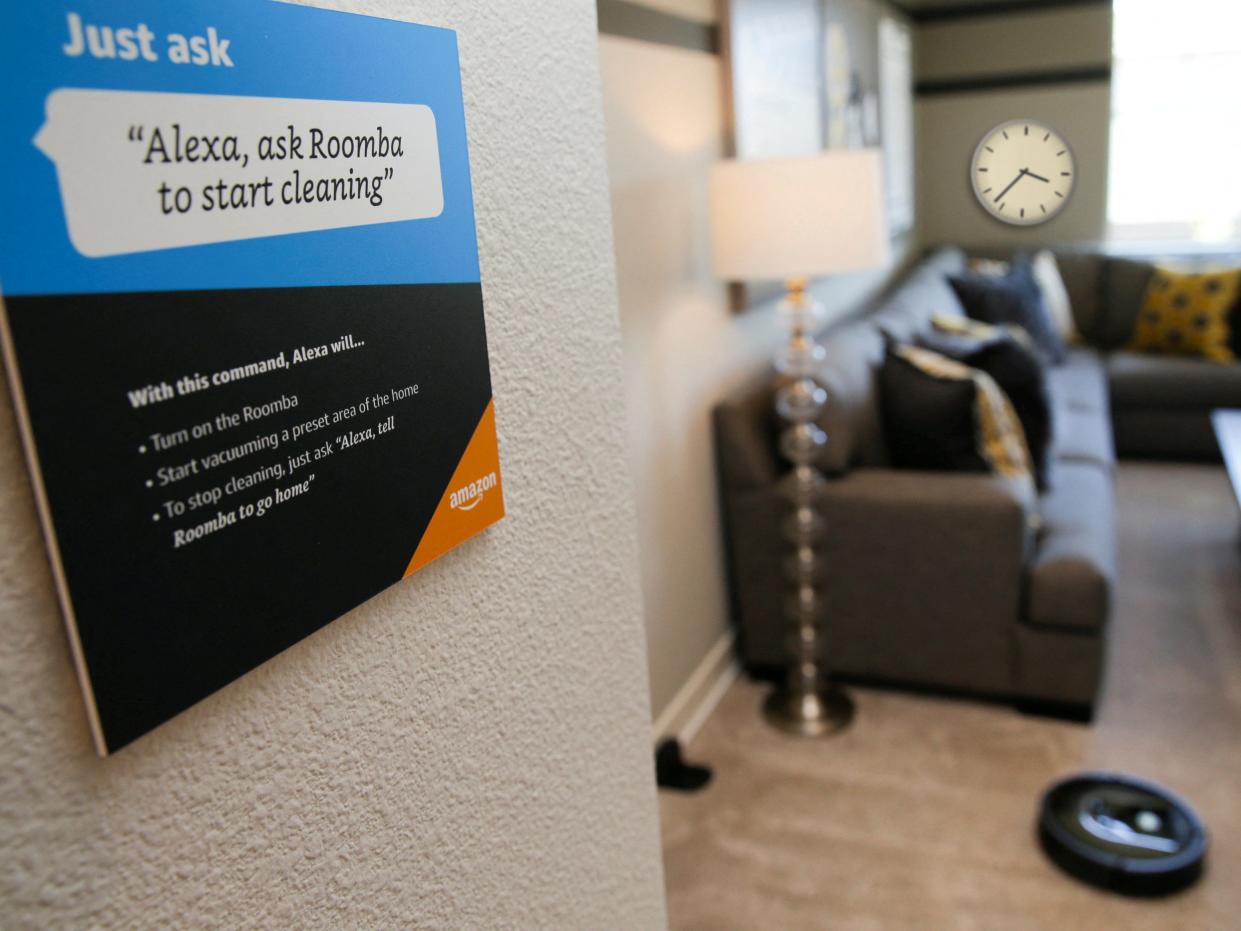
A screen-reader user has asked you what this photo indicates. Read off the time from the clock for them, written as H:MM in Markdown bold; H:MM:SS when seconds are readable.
**3:37**
